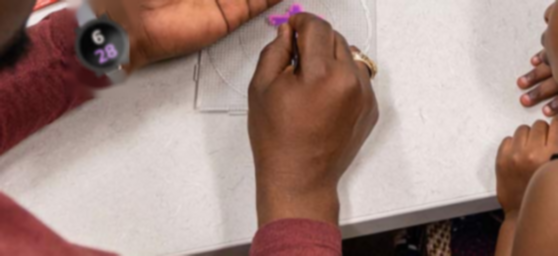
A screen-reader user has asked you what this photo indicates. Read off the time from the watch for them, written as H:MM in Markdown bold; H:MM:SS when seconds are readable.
**6:28**
